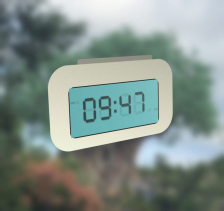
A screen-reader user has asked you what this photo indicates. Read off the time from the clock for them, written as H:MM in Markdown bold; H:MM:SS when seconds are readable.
**9:47**
